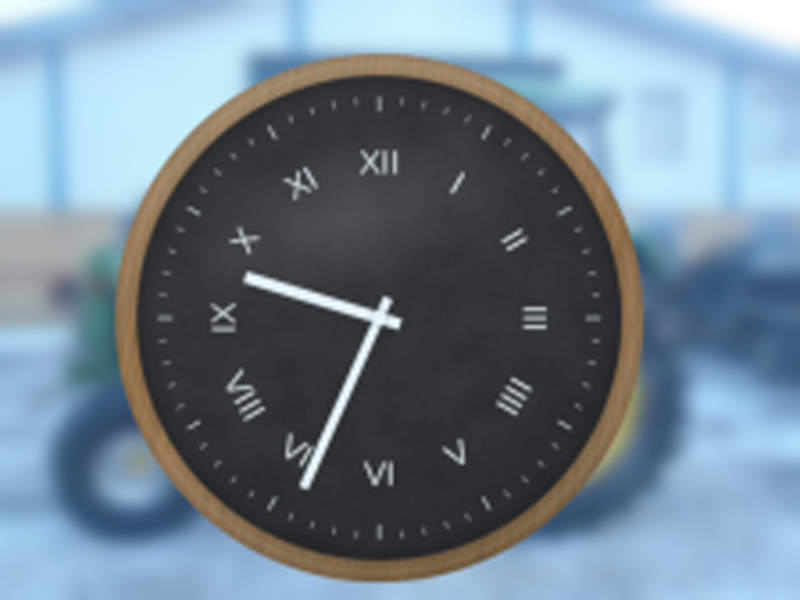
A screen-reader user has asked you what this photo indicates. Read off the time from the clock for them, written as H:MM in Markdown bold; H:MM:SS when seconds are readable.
**9:34**
